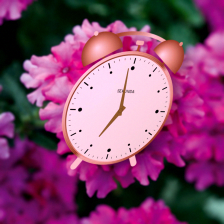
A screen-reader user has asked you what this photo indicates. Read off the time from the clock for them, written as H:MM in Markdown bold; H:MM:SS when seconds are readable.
**6:59**
